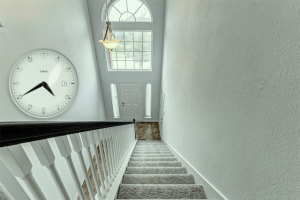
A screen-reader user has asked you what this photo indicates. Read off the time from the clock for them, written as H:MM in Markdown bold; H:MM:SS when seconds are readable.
**4:40**
